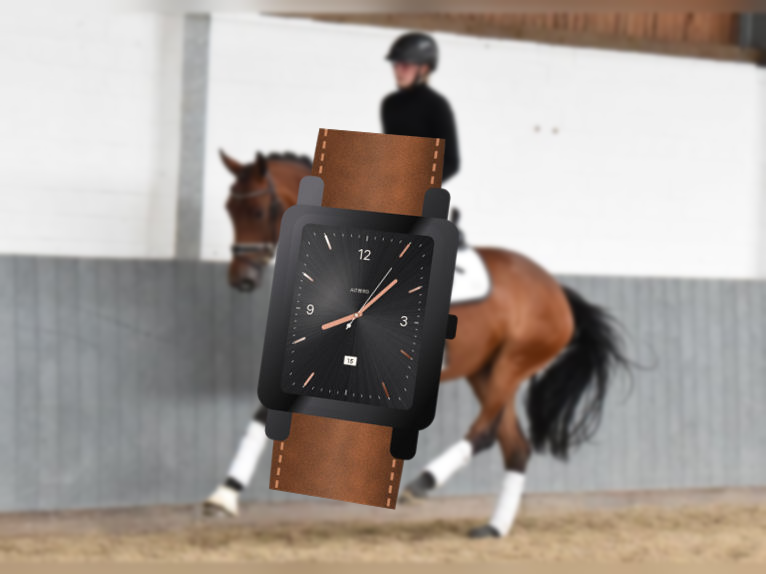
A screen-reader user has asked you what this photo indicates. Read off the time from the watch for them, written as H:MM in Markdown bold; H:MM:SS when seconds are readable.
**8:07:05**
